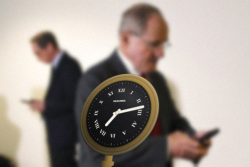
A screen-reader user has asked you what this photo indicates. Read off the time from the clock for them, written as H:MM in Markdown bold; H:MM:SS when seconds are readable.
**7:13**
